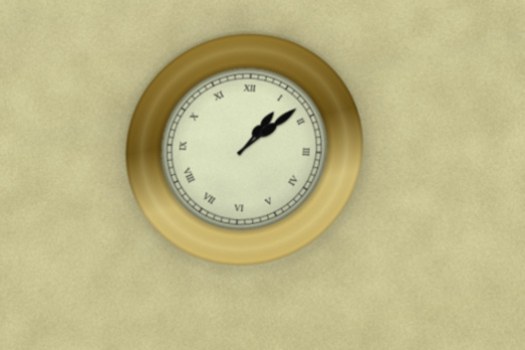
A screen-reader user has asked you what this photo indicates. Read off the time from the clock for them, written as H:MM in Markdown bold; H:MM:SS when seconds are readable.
**1:08**
